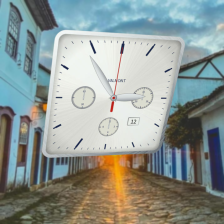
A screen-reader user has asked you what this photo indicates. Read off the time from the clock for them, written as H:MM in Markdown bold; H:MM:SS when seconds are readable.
**2:54**
